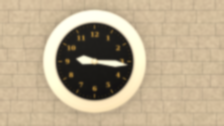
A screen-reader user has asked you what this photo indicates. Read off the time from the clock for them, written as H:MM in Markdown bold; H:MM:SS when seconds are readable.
**9:16**
